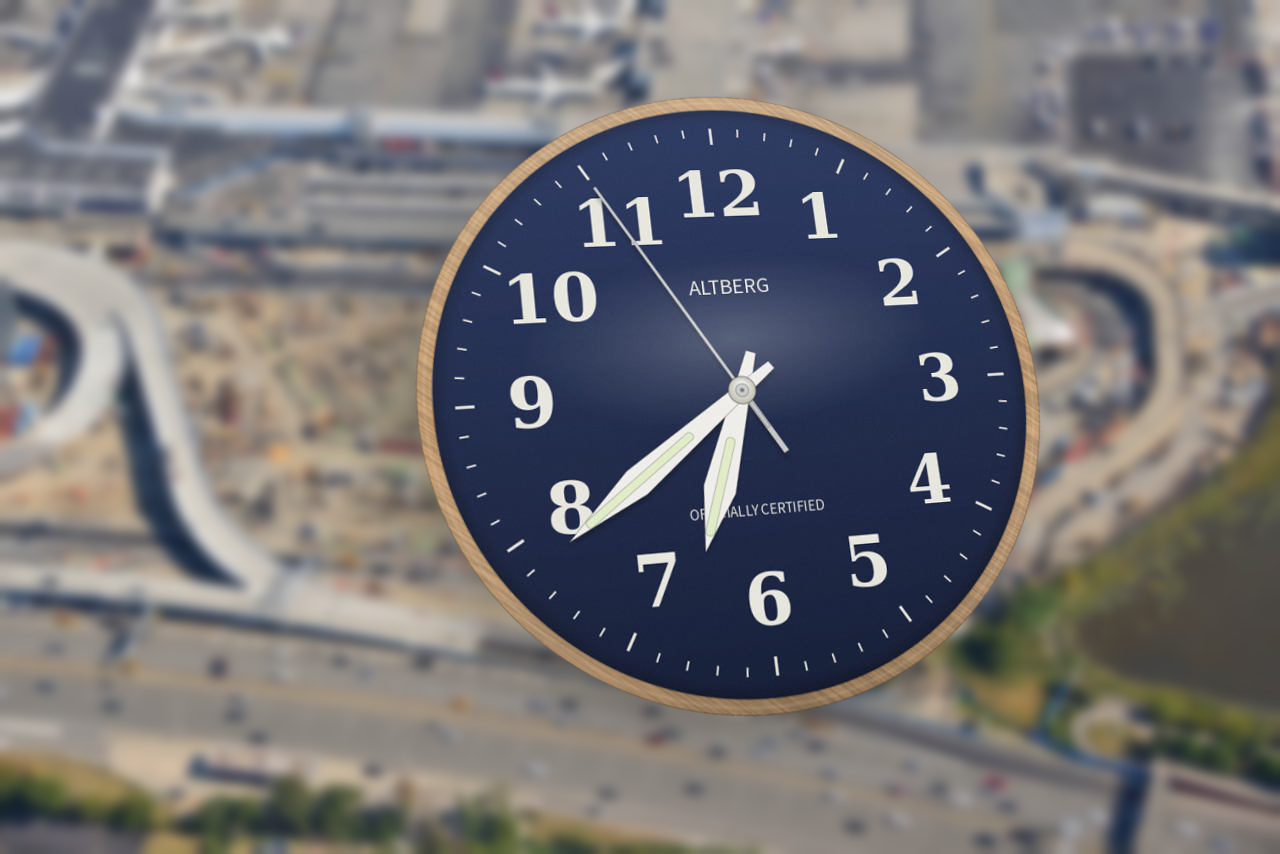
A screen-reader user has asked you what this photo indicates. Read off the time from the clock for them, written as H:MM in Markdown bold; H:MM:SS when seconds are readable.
**6:38:55**
